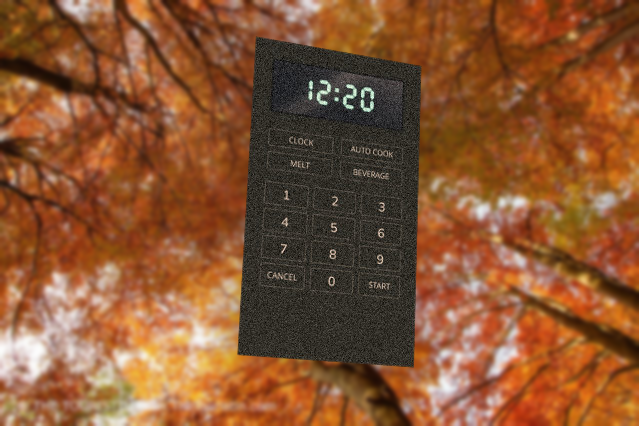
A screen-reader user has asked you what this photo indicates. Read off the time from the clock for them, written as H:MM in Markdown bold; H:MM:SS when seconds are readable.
**12:20**
